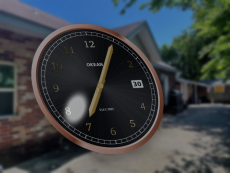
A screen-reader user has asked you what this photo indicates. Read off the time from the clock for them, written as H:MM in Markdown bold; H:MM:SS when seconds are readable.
**7:05**
